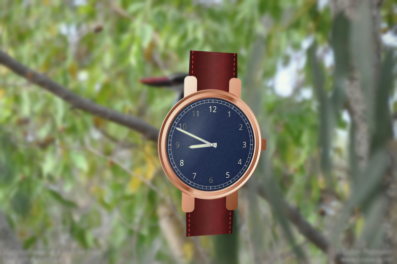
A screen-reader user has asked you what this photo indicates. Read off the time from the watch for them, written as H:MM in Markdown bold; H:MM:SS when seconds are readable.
**8:49**
